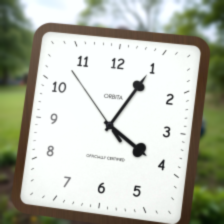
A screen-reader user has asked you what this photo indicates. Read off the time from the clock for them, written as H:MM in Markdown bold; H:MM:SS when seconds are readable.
**4:04:53**
